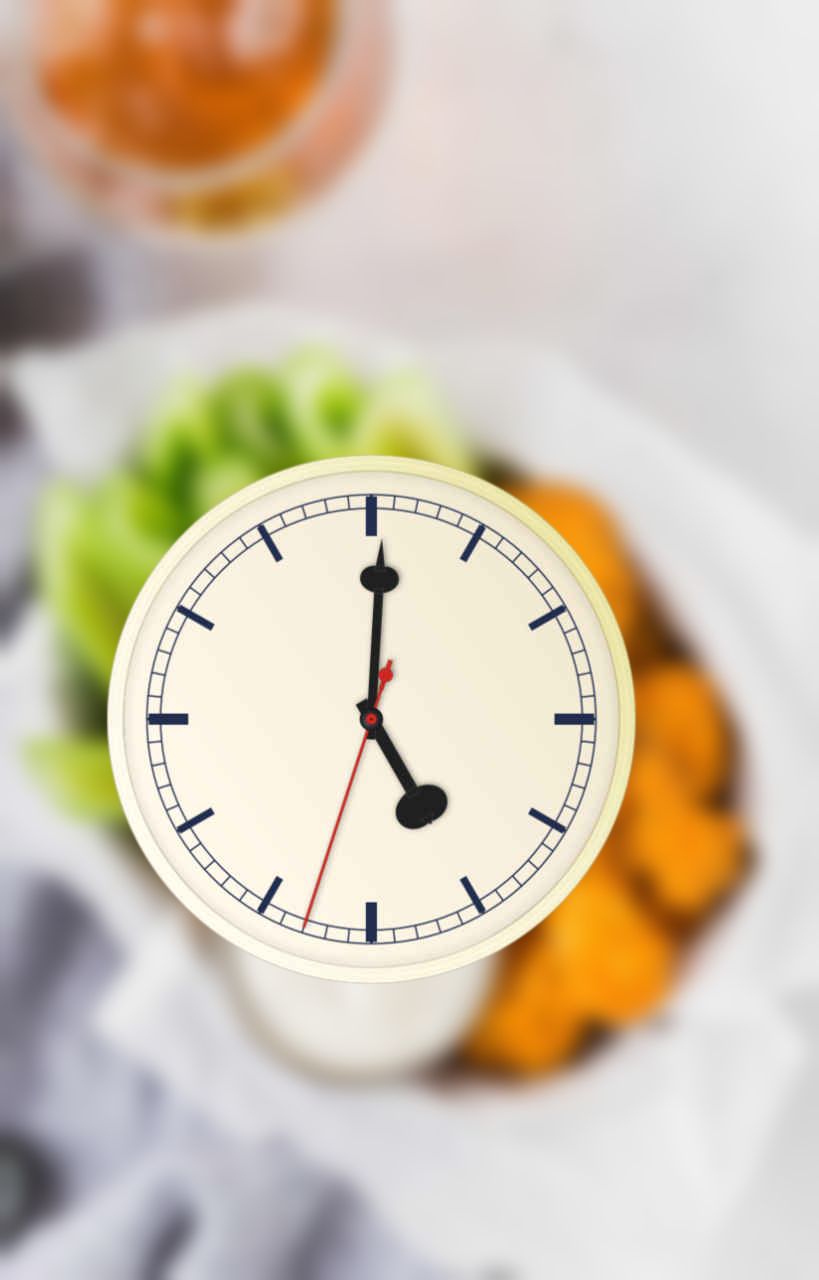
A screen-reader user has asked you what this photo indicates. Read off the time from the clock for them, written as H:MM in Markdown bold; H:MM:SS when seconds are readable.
**5:00:33**
